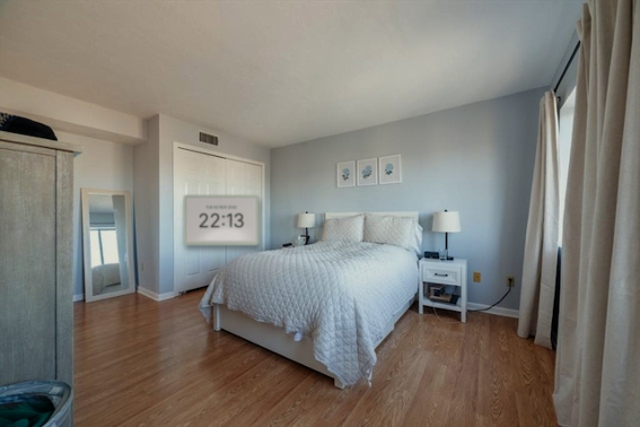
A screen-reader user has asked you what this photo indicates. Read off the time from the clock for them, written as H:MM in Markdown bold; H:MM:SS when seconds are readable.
**22:13**
